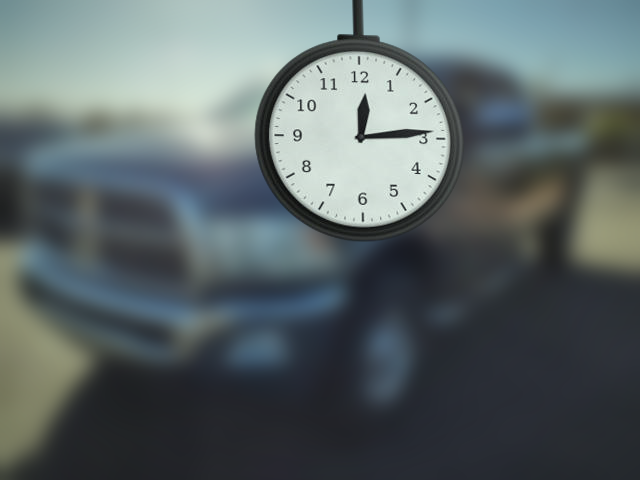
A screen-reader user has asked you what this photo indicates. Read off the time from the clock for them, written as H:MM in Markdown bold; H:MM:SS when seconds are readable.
**12:14**
